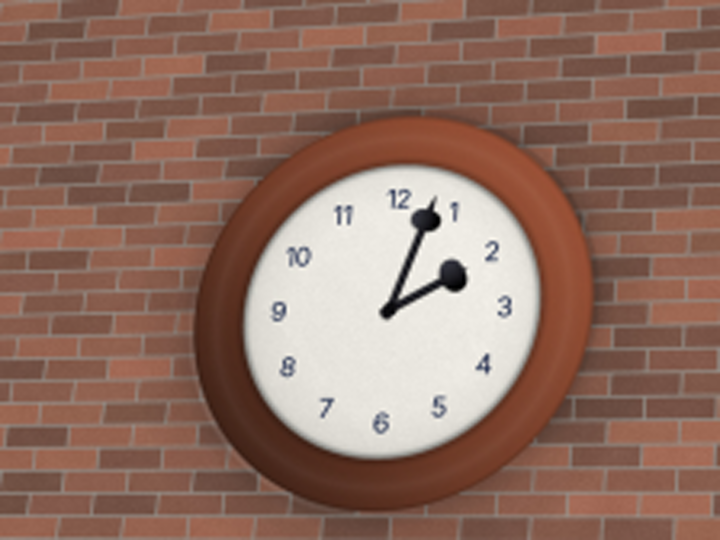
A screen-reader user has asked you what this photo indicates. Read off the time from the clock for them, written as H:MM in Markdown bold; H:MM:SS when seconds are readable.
**2:03**
